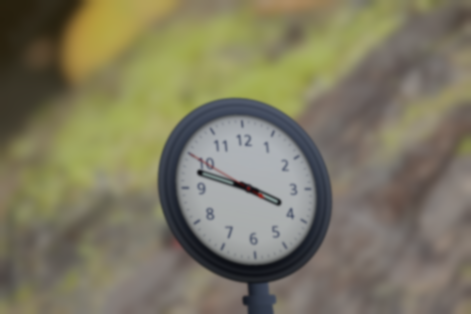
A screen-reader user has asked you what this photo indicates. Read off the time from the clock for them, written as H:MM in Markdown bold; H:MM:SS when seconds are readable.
**3:47:50**
